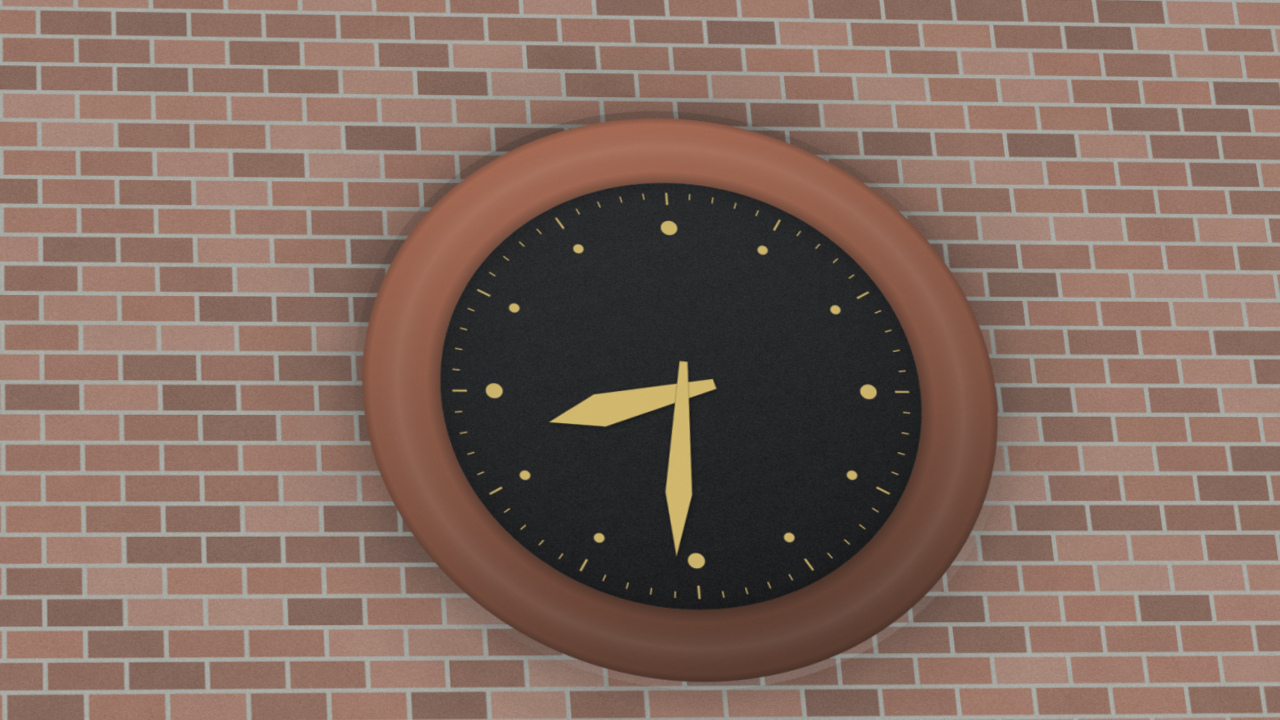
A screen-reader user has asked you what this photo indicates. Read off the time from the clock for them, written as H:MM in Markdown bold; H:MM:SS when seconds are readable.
**8:31**
